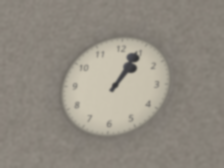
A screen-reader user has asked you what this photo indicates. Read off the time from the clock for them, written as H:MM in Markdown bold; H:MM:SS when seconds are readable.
**1:04**
